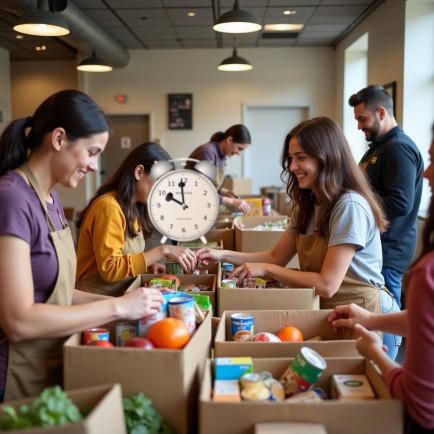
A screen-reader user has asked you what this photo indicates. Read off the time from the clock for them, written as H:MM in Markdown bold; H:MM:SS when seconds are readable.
**9:59**
